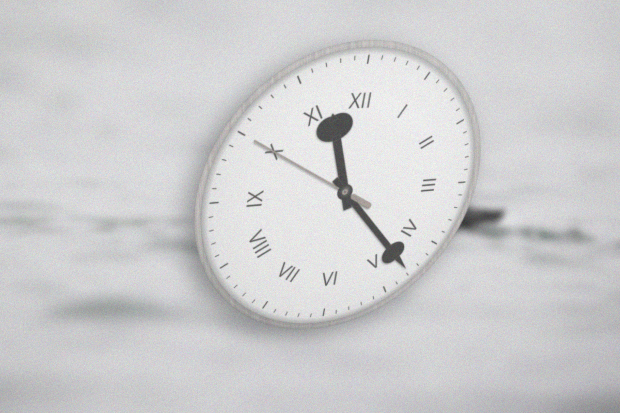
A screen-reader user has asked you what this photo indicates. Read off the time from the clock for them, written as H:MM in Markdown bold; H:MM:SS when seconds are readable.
**11:22:50**
